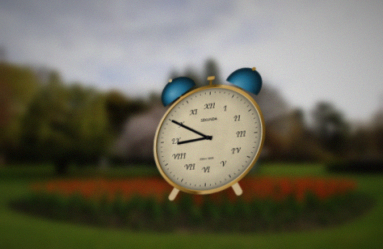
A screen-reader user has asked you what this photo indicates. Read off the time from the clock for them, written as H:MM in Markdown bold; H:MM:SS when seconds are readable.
**8:50**
